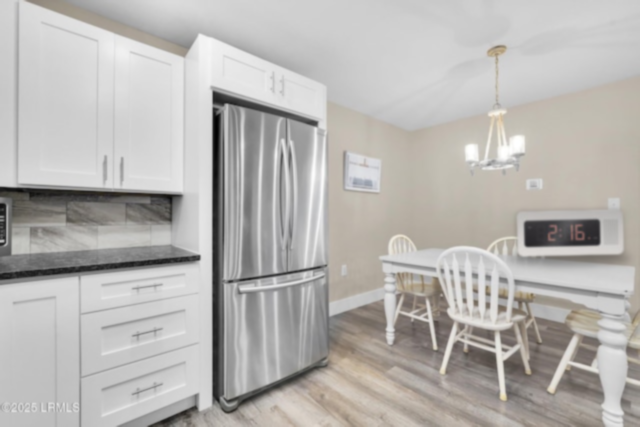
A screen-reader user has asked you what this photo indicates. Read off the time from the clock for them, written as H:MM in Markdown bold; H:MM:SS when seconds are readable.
**2:16**
